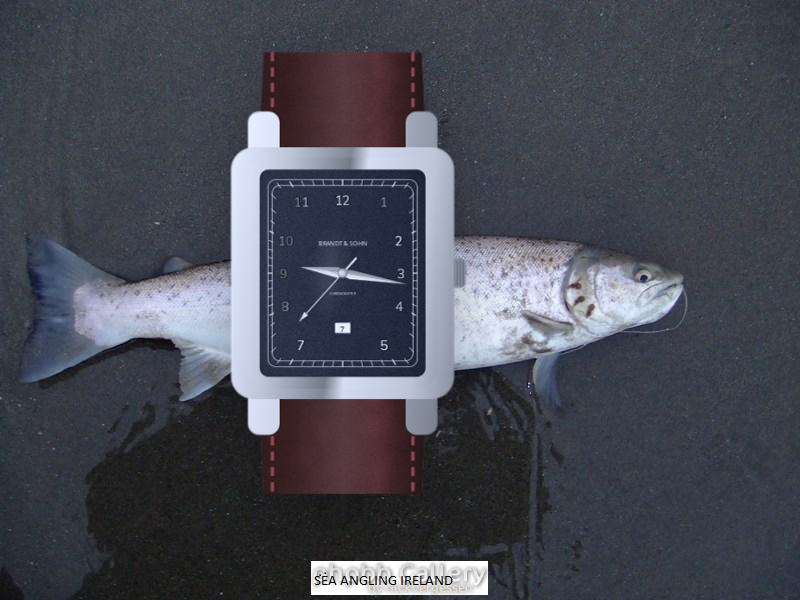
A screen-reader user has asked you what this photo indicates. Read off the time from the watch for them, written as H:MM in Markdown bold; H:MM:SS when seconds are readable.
**9:16:37**
